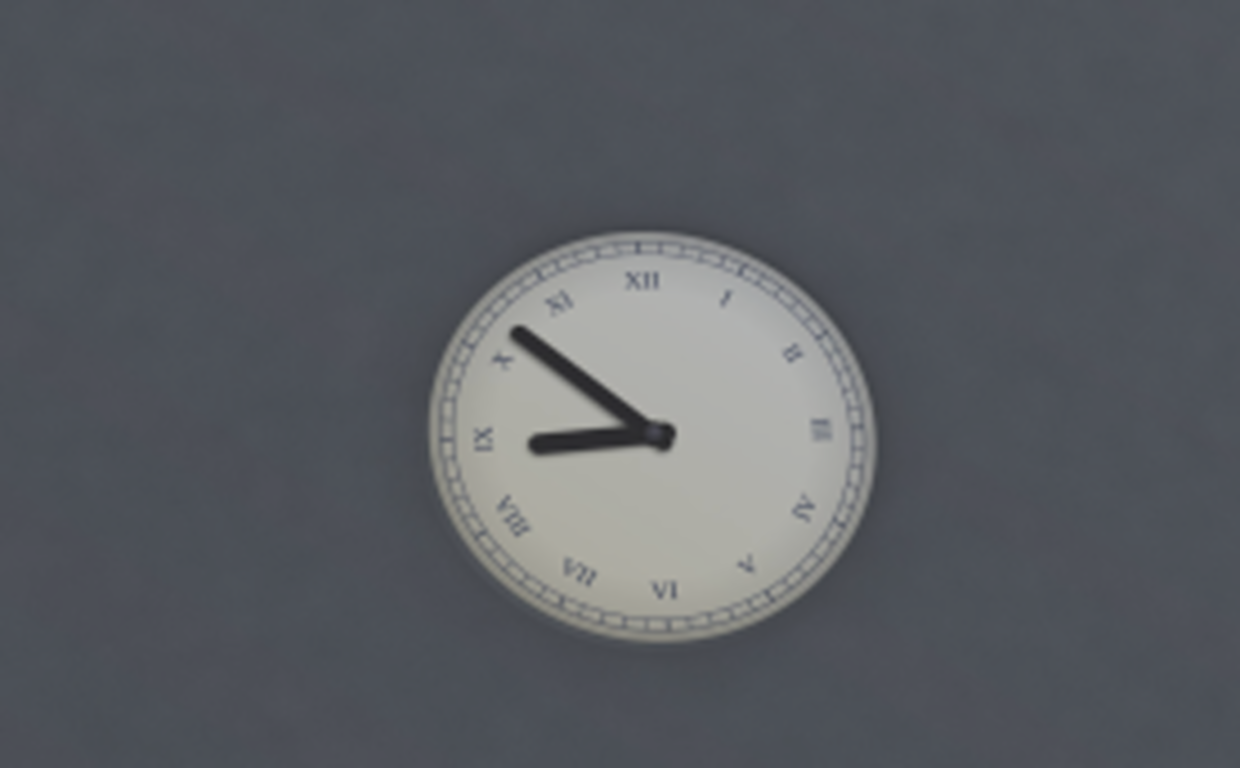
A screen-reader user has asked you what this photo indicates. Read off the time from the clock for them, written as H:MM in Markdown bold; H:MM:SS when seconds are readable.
**8:52**
